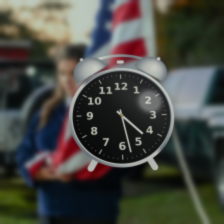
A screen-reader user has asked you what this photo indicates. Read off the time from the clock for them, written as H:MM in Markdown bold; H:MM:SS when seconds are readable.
**4:28**
